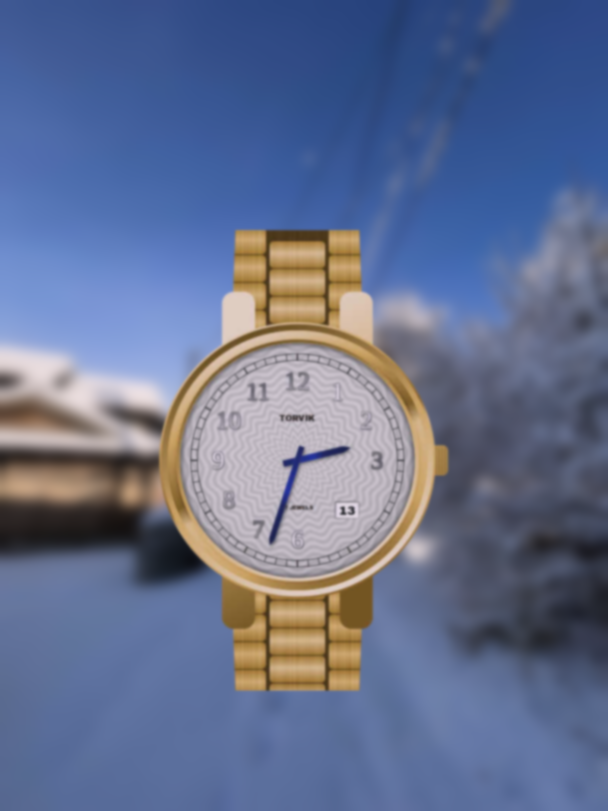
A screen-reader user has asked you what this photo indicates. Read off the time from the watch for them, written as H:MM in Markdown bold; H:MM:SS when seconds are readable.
**2:33**
